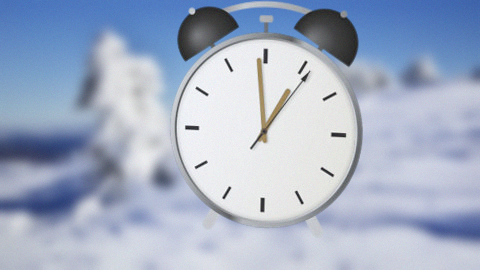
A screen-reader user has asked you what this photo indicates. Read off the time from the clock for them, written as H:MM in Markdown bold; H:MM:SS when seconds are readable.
**12:59:06**
